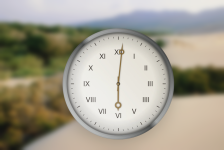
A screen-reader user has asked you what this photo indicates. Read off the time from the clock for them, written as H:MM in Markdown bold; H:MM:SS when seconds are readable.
**6:01**
